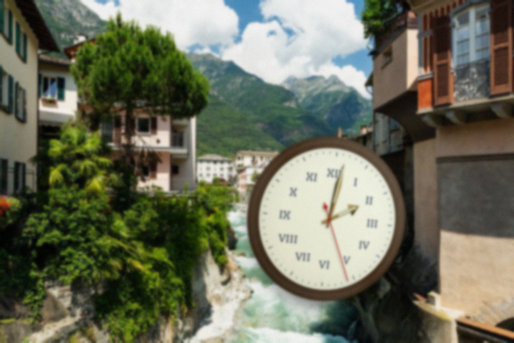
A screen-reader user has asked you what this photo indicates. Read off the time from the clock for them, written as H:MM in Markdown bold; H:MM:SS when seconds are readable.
**2:01:26**
